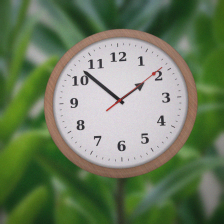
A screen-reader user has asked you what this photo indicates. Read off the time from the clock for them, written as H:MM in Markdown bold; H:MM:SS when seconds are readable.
**1:52:09**
